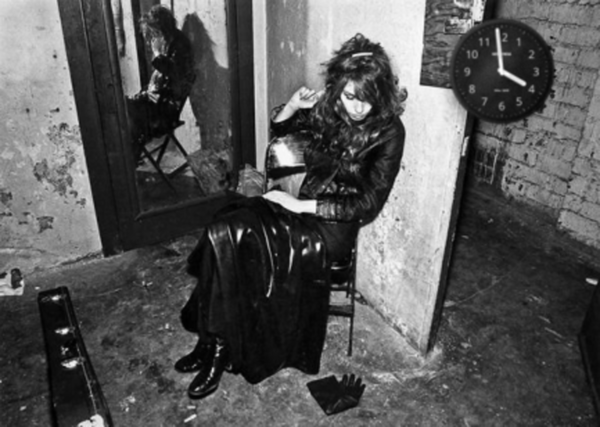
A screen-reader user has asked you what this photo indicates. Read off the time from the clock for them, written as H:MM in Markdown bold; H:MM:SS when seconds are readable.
**3:59**
